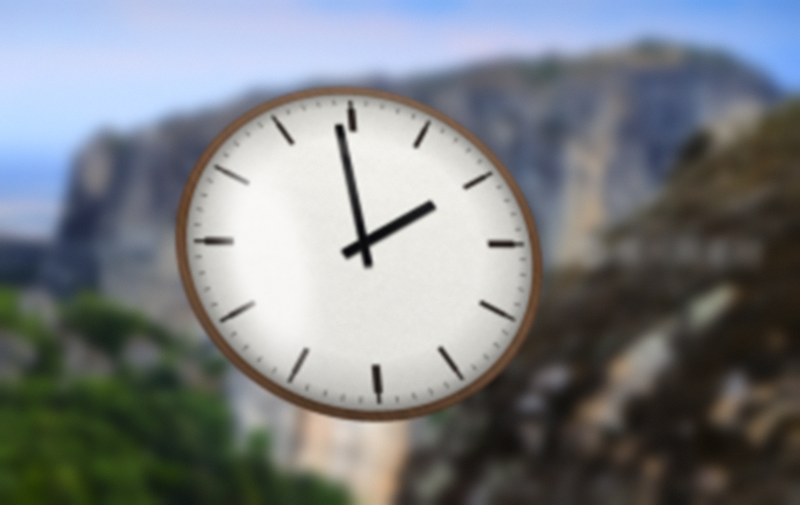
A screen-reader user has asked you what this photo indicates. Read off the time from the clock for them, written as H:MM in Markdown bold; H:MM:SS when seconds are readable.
**1:59**
